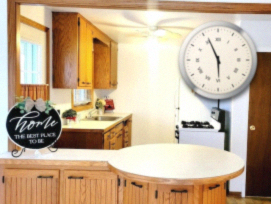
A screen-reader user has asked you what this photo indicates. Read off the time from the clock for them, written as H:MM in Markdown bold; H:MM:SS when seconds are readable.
**5:56**
